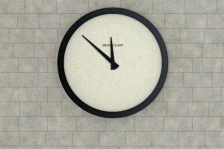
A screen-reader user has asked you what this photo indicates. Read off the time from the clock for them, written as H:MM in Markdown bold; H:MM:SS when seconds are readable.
**11:52**
